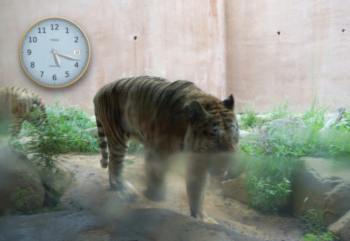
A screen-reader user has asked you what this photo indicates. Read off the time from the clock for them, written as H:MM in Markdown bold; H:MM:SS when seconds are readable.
**5:18**
